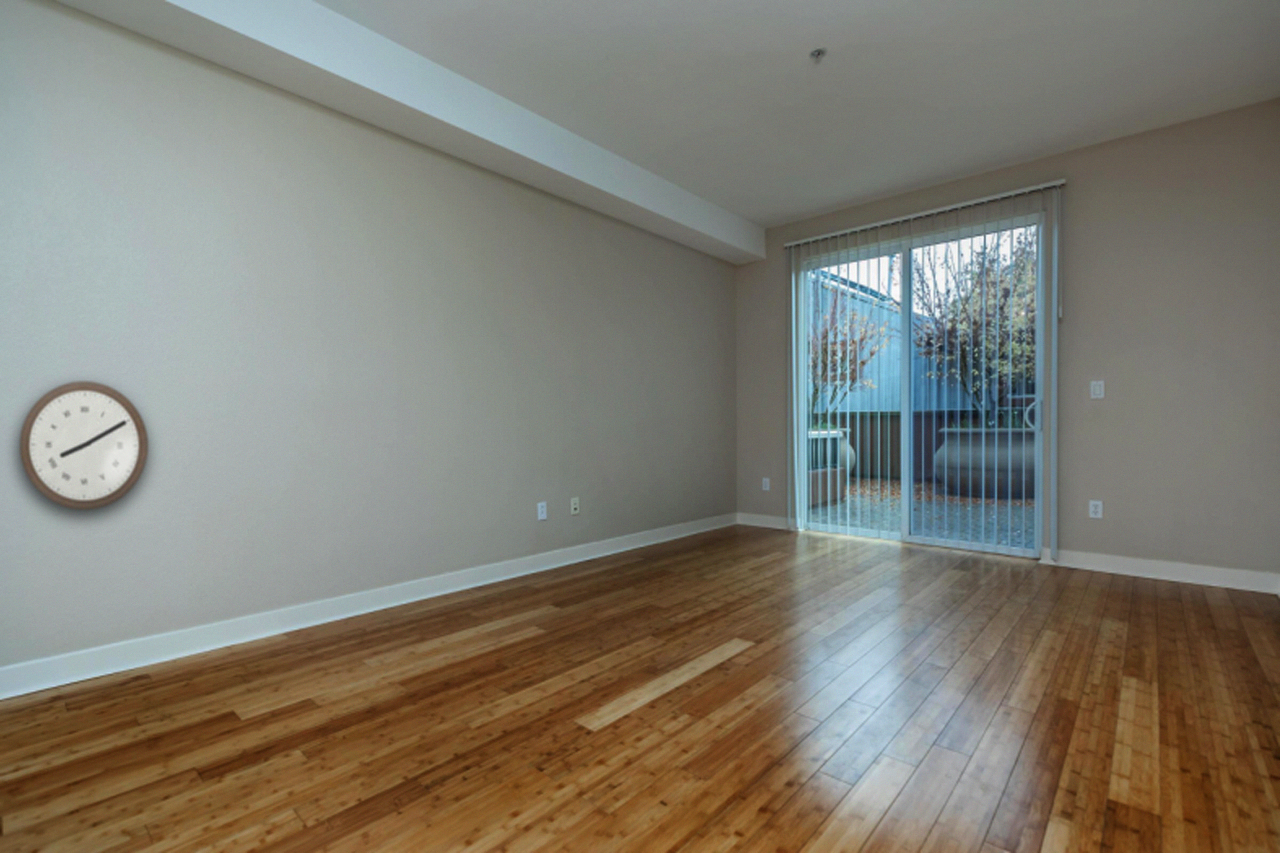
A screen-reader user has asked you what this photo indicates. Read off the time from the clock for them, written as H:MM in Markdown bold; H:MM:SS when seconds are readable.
**8:10**
